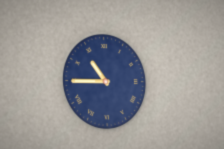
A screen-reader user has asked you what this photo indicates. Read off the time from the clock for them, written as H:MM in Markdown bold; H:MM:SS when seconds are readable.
**10:45**
